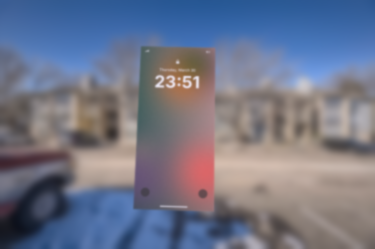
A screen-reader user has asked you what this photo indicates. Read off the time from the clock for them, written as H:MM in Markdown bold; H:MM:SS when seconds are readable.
**23:51**
